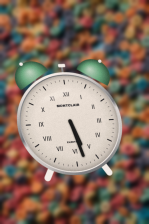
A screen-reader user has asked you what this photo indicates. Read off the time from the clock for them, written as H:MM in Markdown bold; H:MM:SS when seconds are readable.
**5:28**
